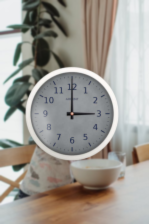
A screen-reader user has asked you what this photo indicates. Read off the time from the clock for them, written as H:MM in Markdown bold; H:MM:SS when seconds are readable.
**3:00**
